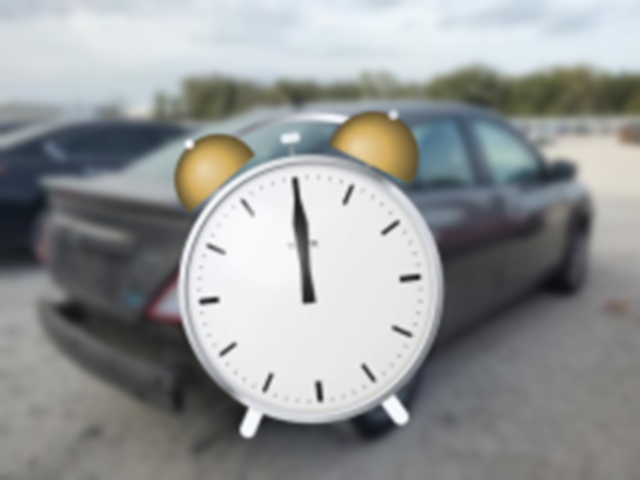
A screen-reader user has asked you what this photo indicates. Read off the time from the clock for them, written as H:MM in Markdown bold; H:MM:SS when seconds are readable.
**12:00**
